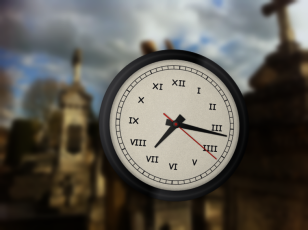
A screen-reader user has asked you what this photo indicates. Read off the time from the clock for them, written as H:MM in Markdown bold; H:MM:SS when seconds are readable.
**7:16:21**
